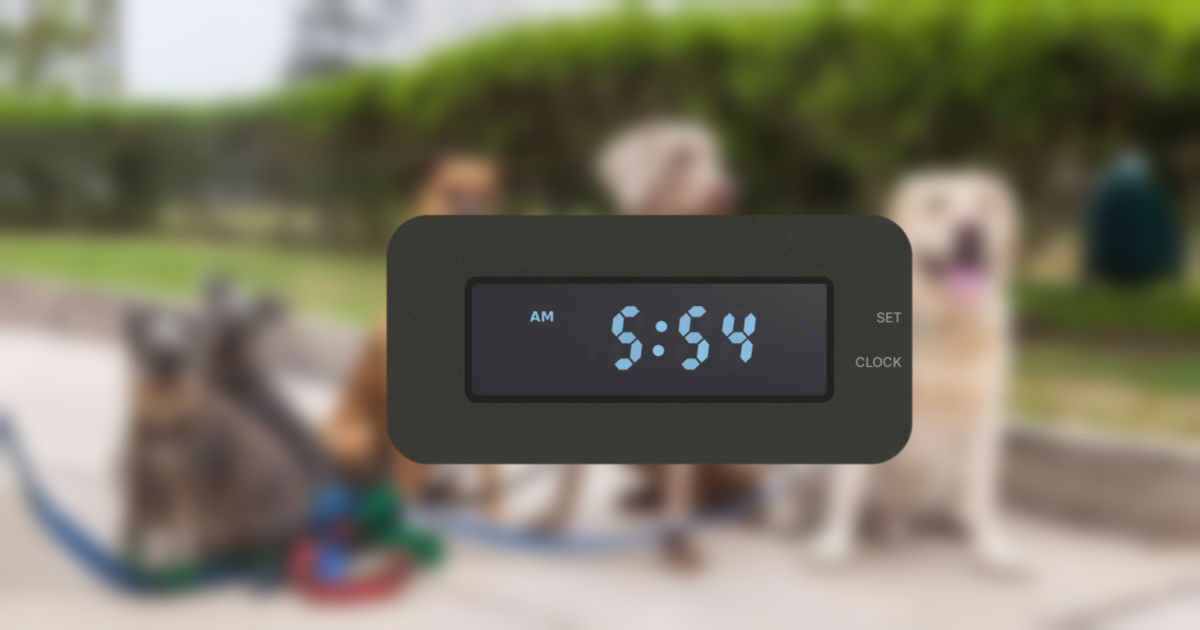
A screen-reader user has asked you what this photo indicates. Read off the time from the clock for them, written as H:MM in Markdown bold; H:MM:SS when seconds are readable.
**5:54**
